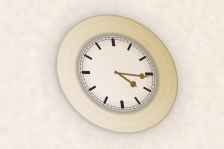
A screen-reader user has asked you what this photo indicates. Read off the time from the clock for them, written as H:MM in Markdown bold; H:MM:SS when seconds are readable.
**4:16**
